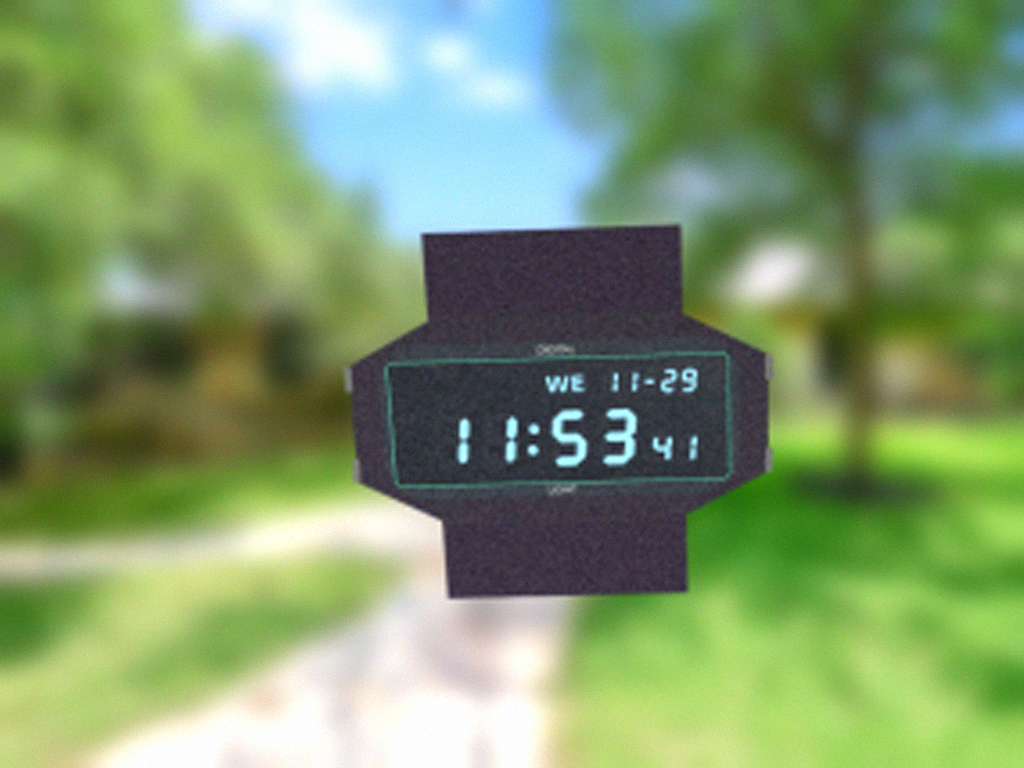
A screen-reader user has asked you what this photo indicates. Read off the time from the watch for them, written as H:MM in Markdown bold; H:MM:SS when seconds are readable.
**11:53:41**
